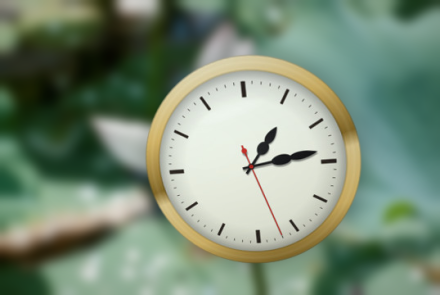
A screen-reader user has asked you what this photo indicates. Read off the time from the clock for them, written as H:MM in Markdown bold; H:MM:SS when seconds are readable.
**1:13:27**
